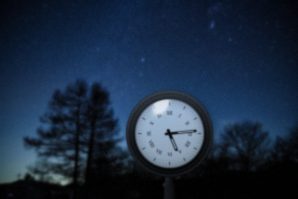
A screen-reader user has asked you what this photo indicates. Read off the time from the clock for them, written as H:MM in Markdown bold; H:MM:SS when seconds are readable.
**5:14**
